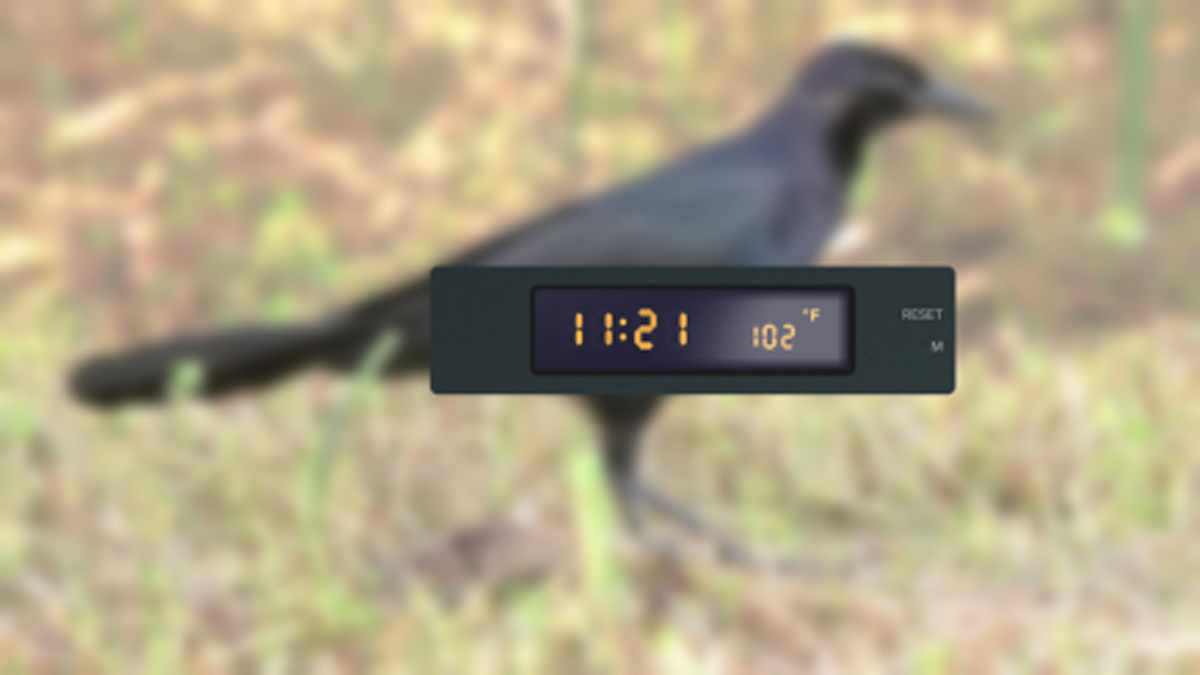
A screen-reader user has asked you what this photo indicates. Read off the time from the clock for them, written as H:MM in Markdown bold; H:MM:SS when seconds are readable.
**11:21**
